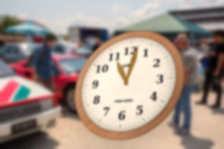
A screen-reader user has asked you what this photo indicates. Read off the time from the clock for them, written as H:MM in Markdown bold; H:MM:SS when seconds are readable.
**11:02**
